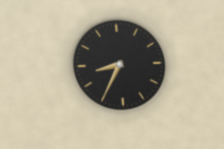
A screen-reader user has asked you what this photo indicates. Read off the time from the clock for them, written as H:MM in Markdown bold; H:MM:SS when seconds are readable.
**8:35**
